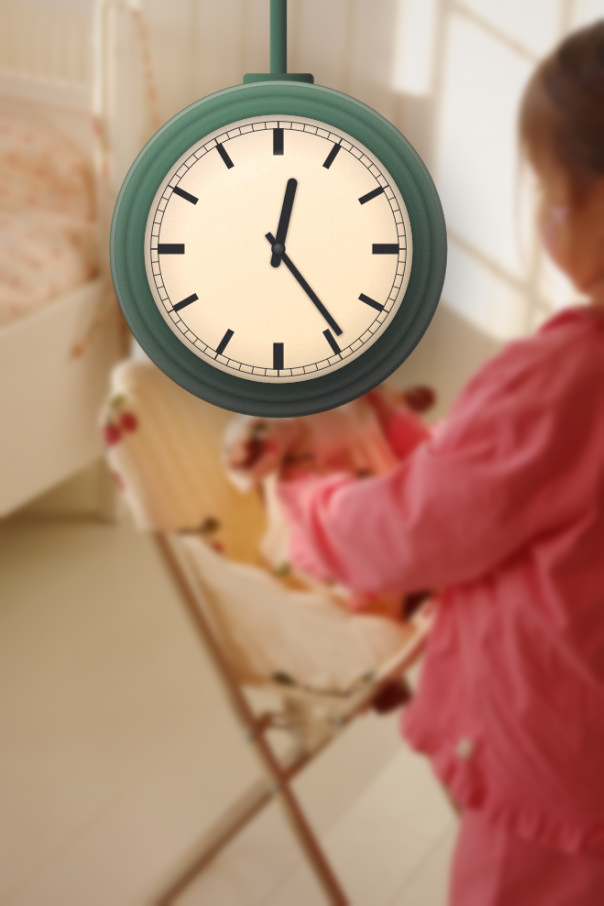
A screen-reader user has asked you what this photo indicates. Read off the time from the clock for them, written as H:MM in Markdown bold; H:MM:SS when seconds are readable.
**12:24**
